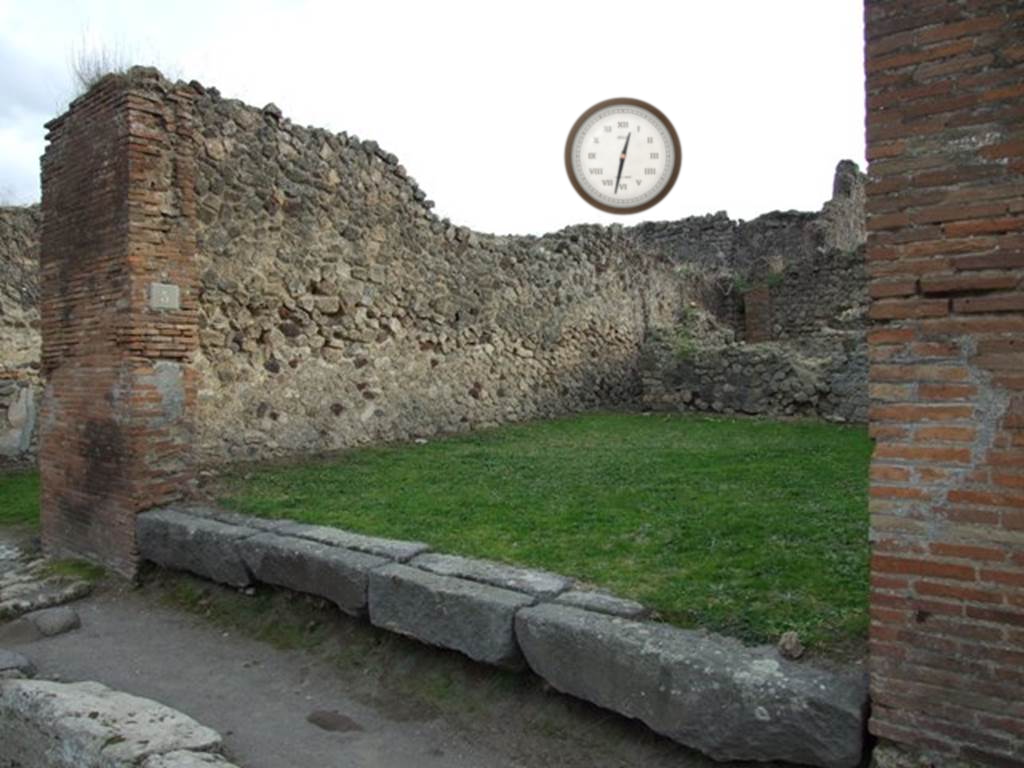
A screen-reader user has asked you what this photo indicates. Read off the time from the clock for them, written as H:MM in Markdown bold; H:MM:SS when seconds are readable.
**12:32**
